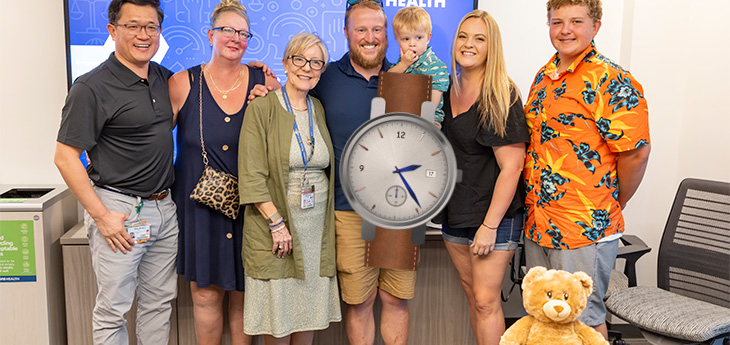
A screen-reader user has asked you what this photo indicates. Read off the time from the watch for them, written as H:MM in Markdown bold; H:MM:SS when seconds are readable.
**2:24**
